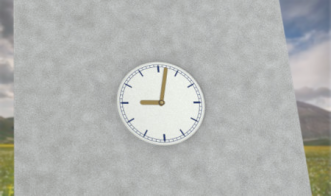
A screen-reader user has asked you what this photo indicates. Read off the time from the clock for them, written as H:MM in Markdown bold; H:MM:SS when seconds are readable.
**9:02**
